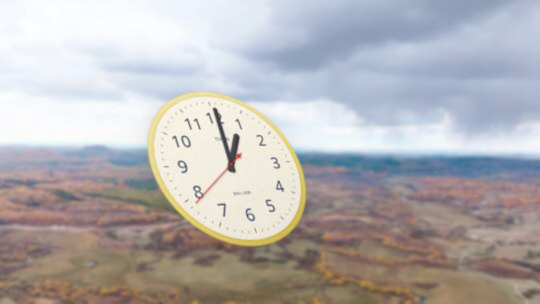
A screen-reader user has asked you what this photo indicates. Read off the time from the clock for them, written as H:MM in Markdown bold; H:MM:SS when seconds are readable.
**1:00:39**
